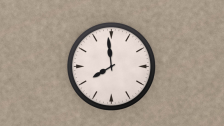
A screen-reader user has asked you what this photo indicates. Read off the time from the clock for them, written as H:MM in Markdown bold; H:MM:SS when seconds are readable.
**7:59**
